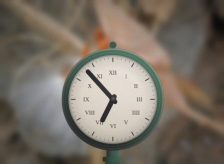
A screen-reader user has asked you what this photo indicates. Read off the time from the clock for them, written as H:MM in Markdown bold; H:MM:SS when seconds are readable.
**6:53**
